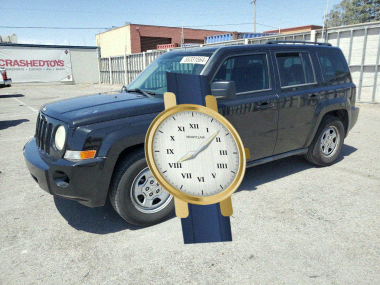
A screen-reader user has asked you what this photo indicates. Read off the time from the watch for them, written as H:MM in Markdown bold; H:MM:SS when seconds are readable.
**8:08**
